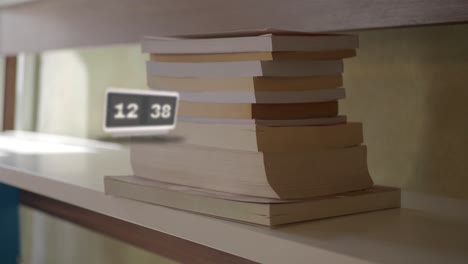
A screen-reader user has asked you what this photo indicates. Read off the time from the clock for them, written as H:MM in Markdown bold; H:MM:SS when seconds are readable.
**12:38**
